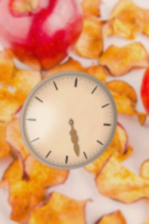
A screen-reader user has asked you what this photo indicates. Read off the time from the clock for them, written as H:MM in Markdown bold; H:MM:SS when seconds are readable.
**5:27**
